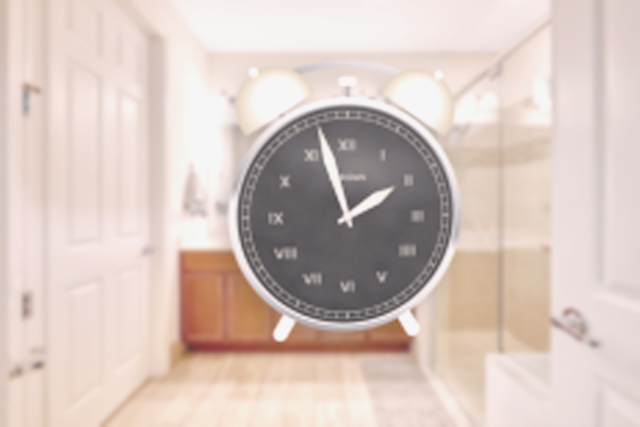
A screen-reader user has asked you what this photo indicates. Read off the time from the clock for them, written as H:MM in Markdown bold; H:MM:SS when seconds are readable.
**1:57**
